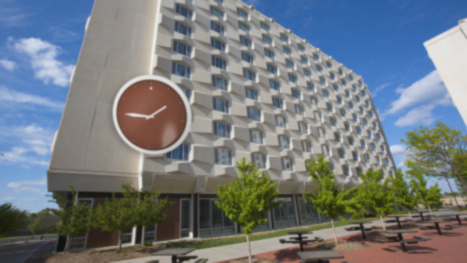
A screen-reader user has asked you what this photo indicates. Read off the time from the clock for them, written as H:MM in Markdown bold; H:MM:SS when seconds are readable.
**1:45**
